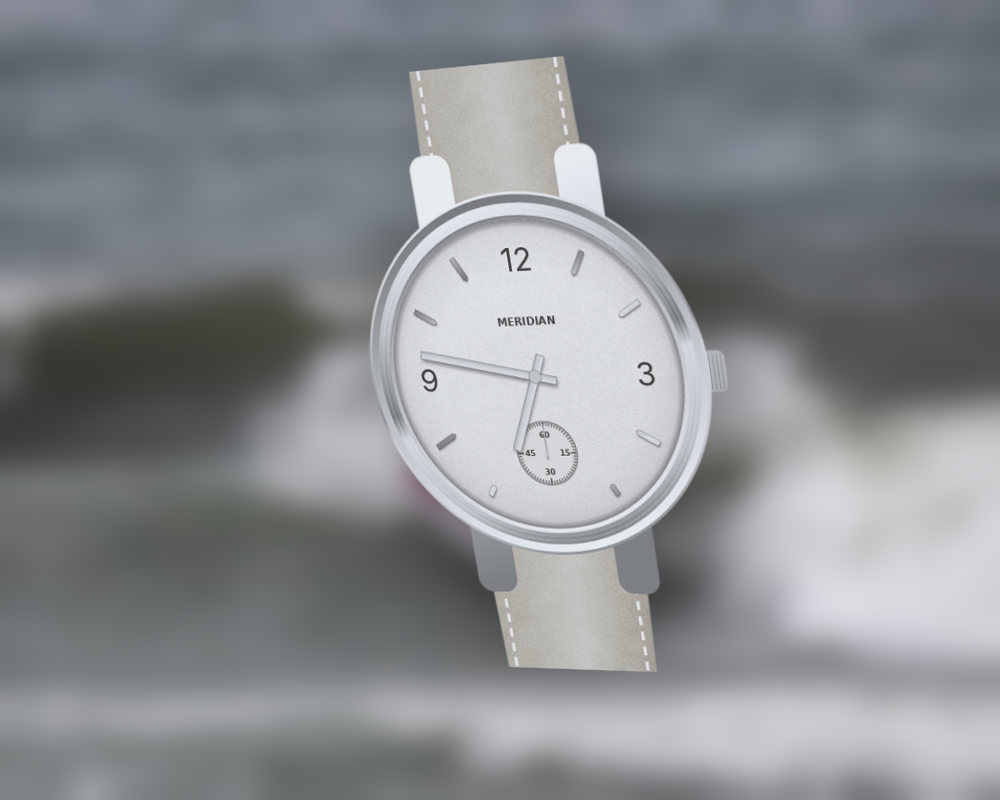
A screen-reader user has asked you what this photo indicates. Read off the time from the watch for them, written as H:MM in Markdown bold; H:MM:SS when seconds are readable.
**6:47**
